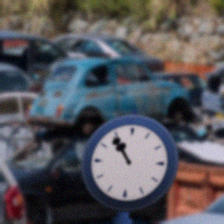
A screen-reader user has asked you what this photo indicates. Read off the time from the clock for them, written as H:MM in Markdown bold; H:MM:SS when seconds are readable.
**10:54**
